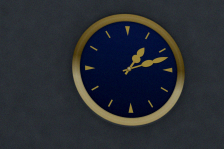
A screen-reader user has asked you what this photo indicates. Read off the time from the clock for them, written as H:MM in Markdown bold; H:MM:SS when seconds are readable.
**1:12**
